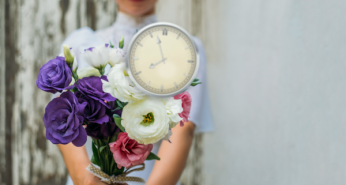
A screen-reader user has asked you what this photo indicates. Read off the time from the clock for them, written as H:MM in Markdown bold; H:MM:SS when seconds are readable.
**7:57**
